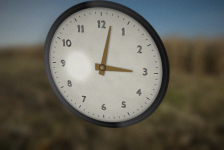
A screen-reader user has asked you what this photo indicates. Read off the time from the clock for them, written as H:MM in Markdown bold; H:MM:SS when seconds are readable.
**3:02**
